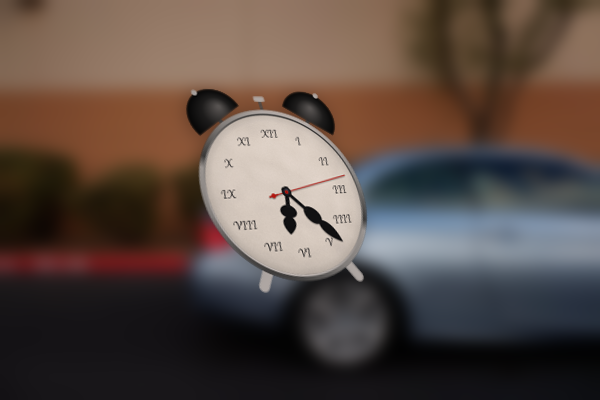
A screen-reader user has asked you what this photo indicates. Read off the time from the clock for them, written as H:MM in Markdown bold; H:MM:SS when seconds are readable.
**6:23:13**
